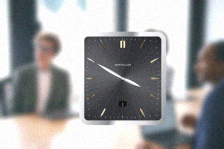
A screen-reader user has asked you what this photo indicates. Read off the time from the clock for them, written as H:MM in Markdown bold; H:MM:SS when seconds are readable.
**3:50**
